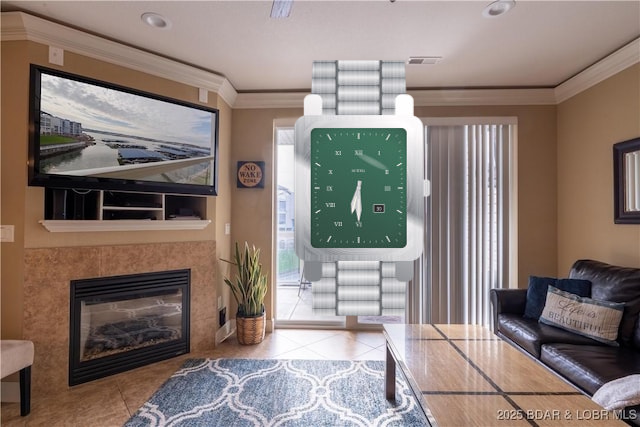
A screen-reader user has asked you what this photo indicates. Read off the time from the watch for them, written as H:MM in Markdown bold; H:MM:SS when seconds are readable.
**6:30**
